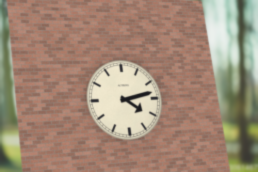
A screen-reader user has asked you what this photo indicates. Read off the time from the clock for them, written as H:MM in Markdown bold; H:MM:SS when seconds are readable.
**4:13**
